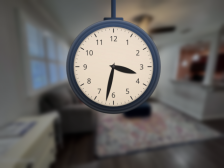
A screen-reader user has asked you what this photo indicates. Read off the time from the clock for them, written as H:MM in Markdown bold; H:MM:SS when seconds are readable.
**3:32**
